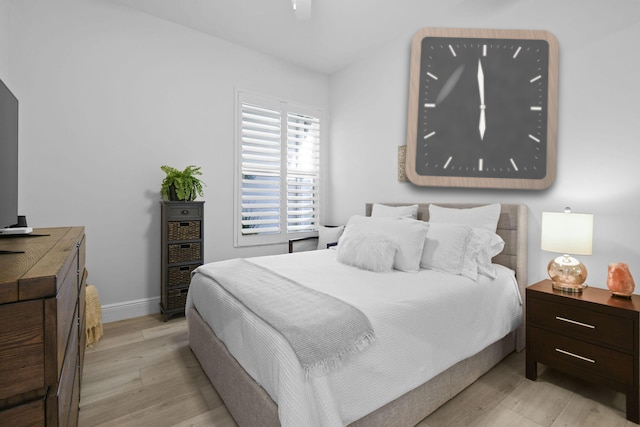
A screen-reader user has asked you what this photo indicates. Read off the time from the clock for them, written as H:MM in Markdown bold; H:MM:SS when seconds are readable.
**5:59**
